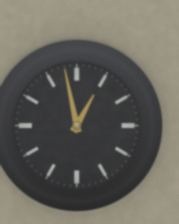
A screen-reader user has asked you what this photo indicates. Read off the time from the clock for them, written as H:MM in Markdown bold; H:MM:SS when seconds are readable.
**12:58**
